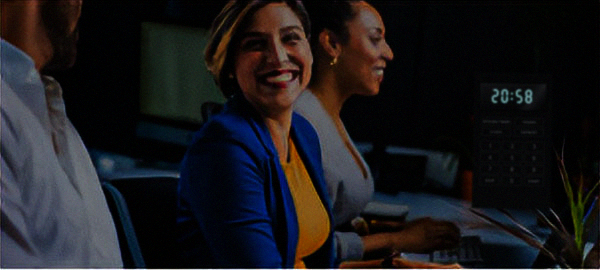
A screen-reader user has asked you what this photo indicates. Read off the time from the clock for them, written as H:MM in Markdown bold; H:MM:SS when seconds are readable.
**20:58**
